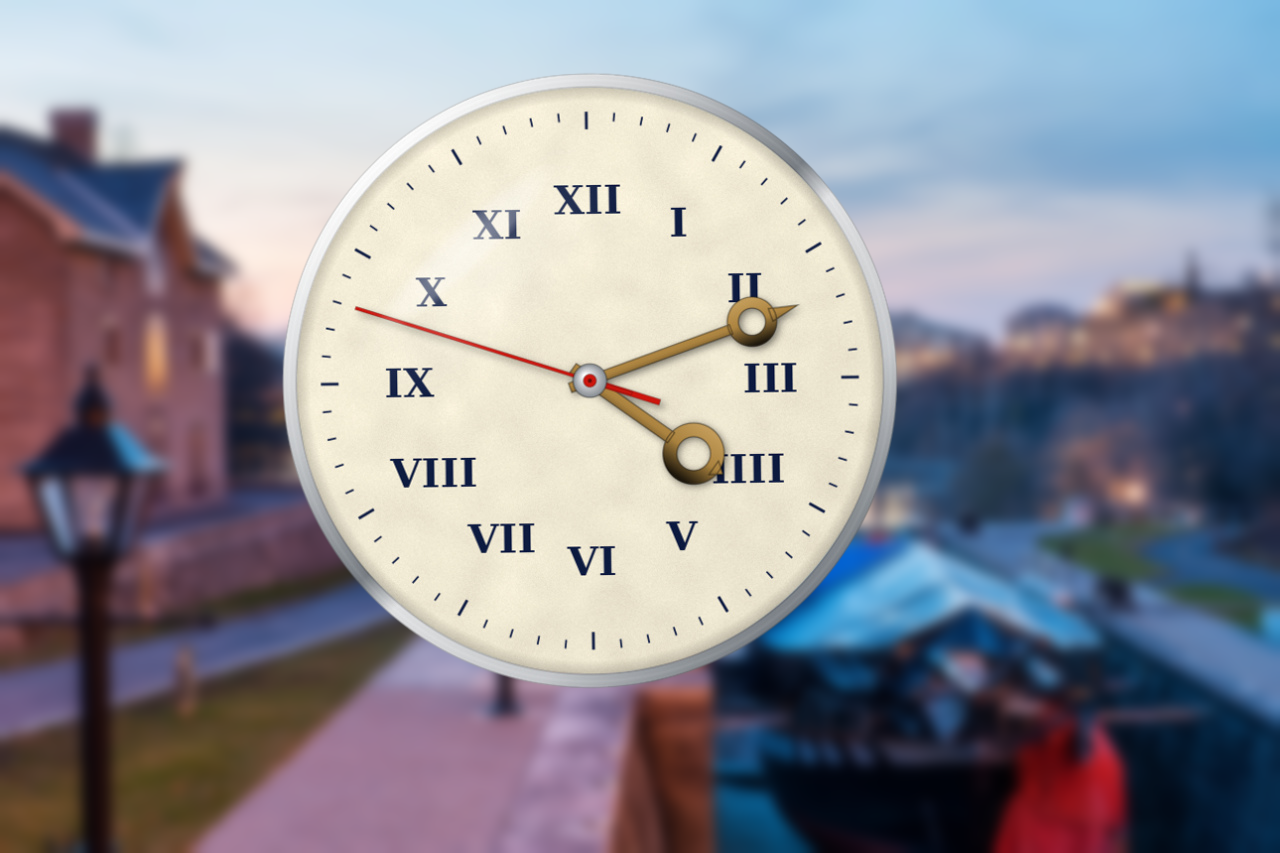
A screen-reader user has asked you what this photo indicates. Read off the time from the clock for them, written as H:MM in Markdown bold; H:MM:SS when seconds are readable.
**4:11:48**
